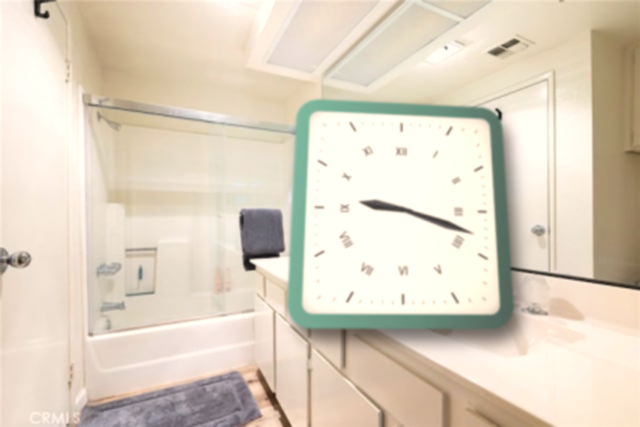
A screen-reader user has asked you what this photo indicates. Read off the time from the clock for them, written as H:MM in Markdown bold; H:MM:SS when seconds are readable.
**9:18**
